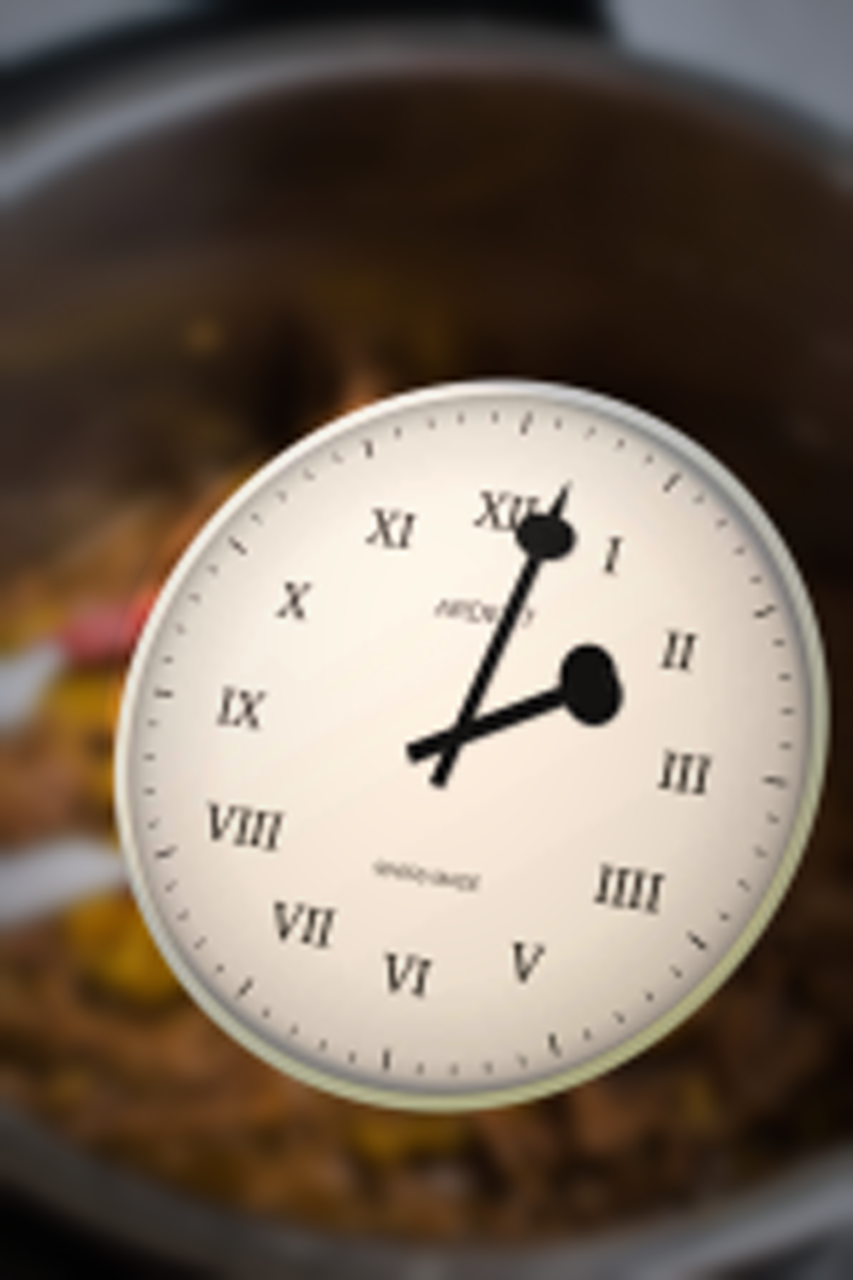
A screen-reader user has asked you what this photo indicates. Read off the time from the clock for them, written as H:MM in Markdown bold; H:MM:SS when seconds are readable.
**2:02**
